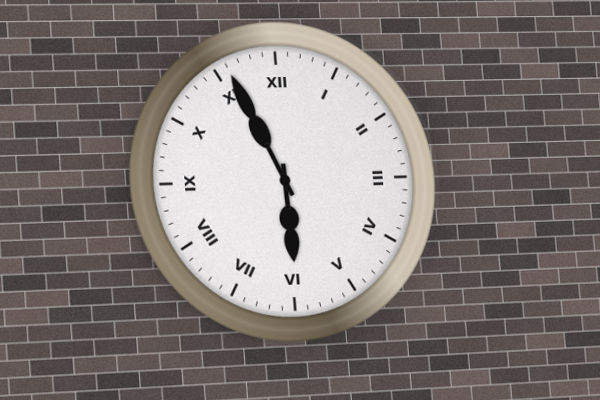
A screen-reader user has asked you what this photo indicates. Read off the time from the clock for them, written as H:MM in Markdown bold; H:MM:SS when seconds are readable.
**5:56**
